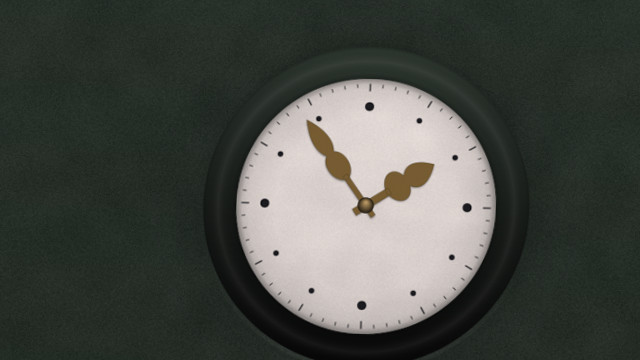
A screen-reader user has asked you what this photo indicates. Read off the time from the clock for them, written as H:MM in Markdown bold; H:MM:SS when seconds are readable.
**1:54**
